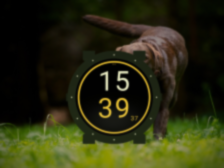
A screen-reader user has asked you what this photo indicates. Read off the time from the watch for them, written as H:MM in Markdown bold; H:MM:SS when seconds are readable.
**15:39**
